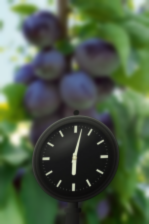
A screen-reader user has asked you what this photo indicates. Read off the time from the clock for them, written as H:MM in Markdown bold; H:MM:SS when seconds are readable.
**6:02**
